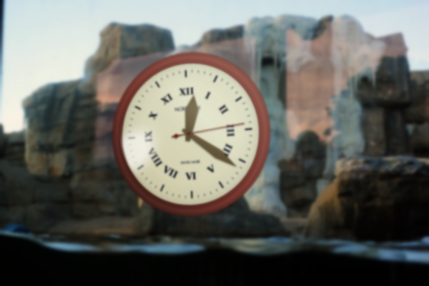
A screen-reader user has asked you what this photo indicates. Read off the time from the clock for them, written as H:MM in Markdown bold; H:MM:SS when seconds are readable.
**12:21:14**
